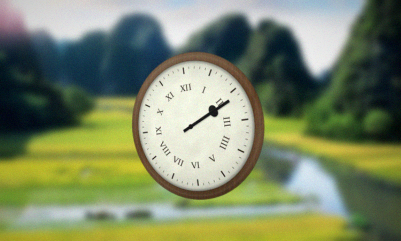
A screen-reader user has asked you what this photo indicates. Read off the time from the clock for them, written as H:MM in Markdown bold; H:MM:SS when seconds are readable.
**2:11**
